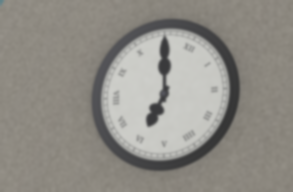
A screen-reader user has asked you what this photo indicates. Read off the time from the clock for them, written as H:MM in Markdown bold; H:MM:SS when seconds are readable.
**5:55**
